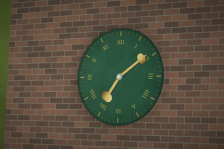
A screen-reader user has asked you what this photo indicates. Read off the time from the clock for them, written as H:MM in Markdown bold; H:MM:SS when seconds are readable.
**7:09**
